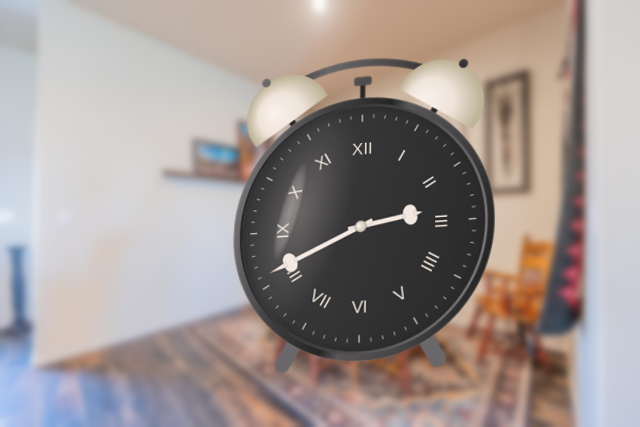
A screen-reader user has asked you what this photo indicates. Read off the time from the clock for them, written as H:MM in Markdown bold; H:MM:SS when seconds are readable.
**2:41**
